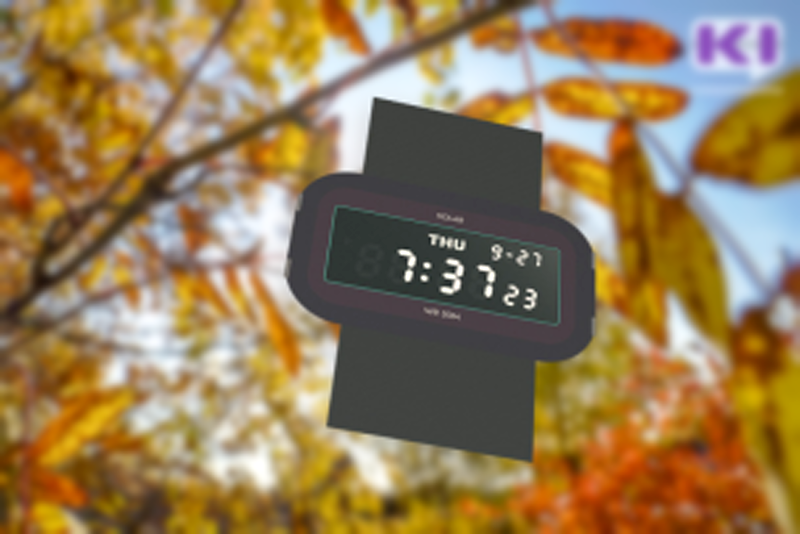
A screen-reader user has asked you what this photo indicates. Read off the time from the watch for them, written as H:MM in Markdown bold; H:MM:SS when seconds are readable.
**7:37:23**
